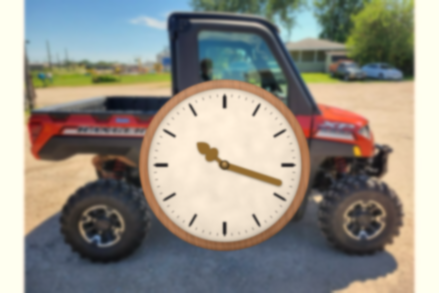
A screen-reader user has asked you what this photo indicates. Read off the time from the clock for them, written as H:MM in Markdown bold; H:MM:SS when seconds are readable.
**10:18**
